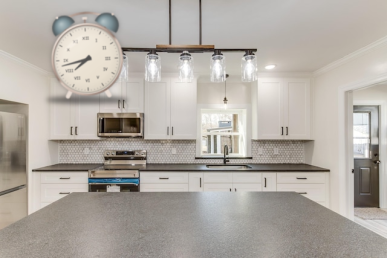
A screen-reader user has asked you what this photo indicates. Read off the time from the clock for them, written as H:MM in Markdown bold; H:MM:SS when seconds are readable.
**7:43**
